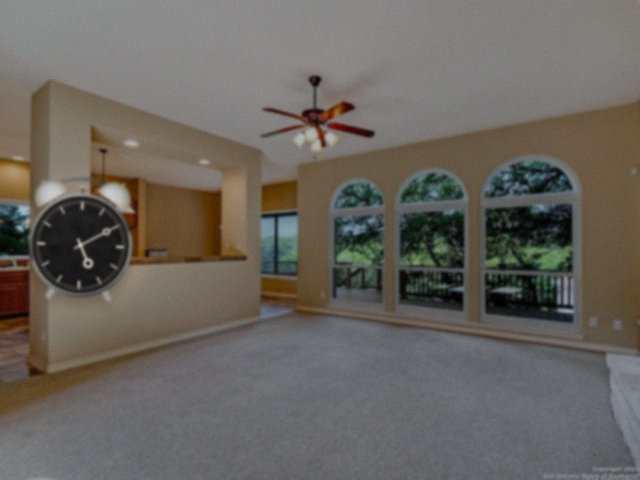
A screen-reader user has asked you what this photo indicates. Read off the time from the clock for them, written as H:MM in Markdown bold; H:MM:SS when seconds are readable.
**5:10**
